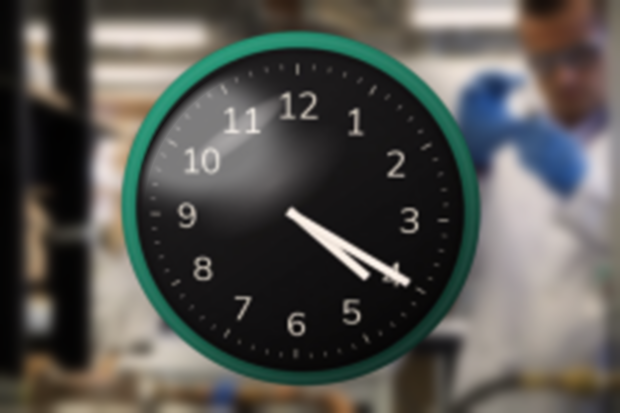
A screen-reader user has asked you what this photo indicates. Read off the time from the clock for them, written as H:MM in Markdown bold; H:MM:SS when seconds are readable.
**4:20**
